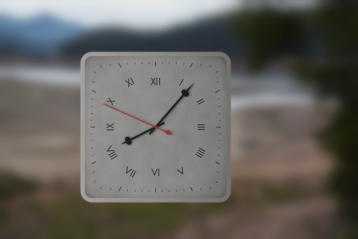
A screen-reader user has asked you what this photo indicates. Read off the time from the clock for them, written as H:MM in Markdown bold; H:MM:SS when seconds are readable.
**8:06:49**
